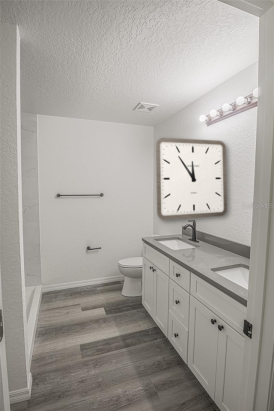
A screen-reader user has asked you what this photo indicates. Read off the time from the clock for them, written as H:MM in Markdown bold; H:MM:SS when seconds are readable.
**11:54**
